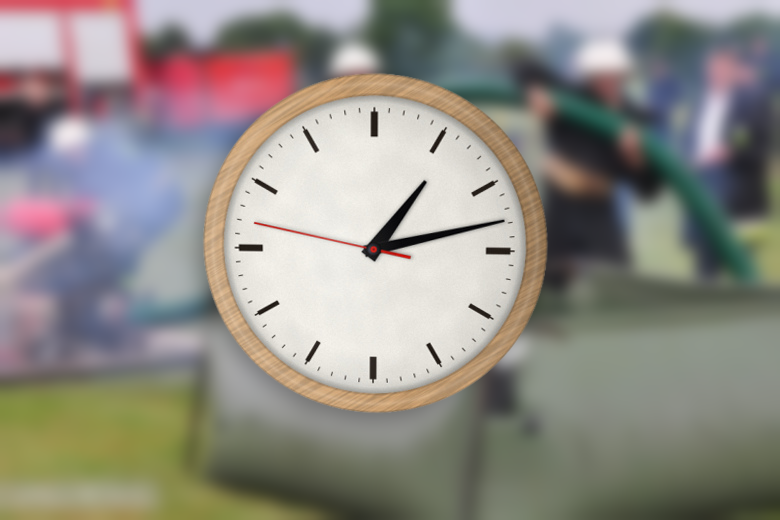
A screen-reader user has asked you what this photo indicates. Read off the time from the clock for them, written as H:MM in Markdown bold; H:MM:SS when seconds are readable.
**1:12:47**
